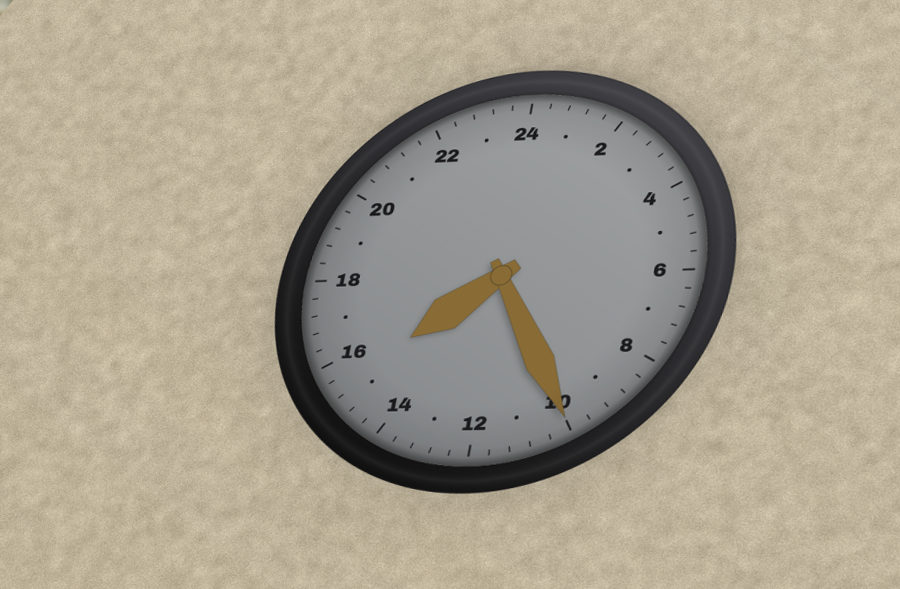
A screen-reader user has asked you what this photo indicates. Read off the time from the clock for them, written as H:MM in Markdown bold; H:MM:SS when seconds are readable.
**15:25**
